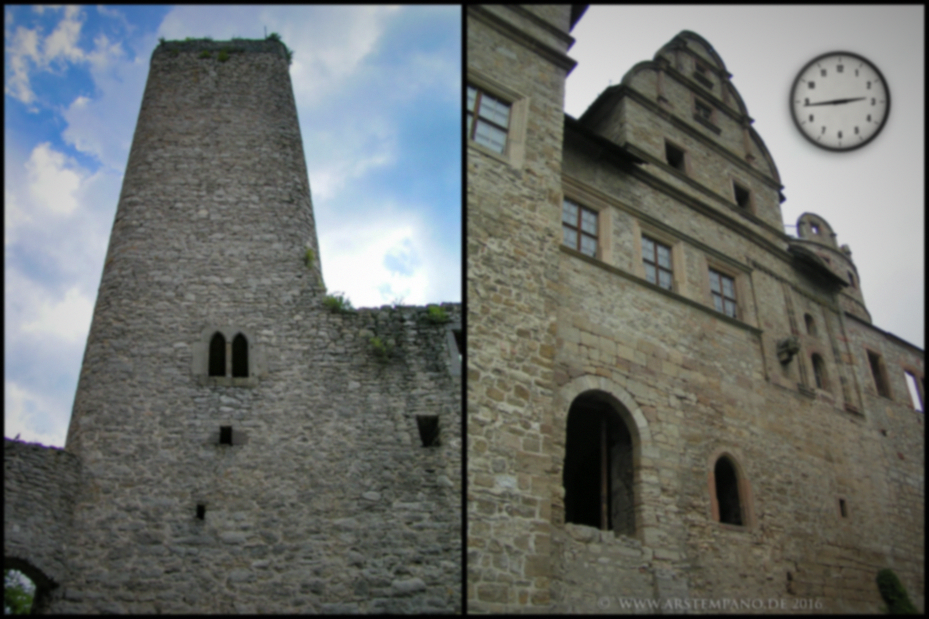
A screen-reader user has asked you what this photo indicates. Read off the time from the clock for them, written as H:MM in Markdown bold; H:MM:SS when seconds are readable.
**2:44**
